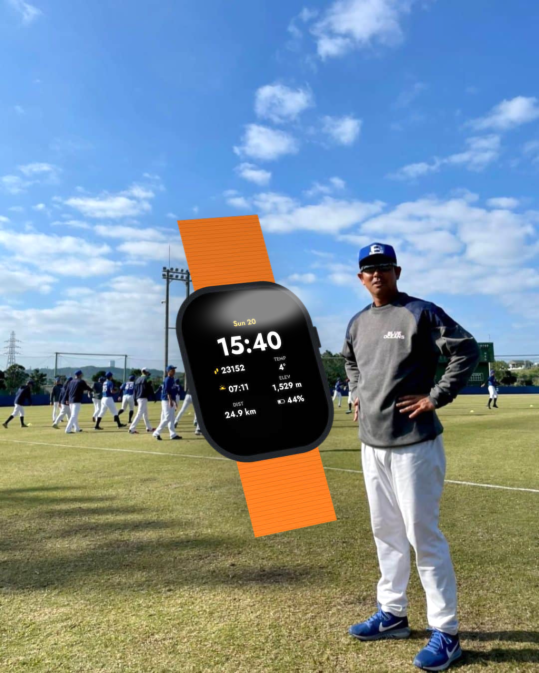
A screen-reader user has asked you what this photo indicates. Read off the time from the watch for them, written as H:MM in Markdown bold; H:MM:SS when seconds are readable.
**15:40**
